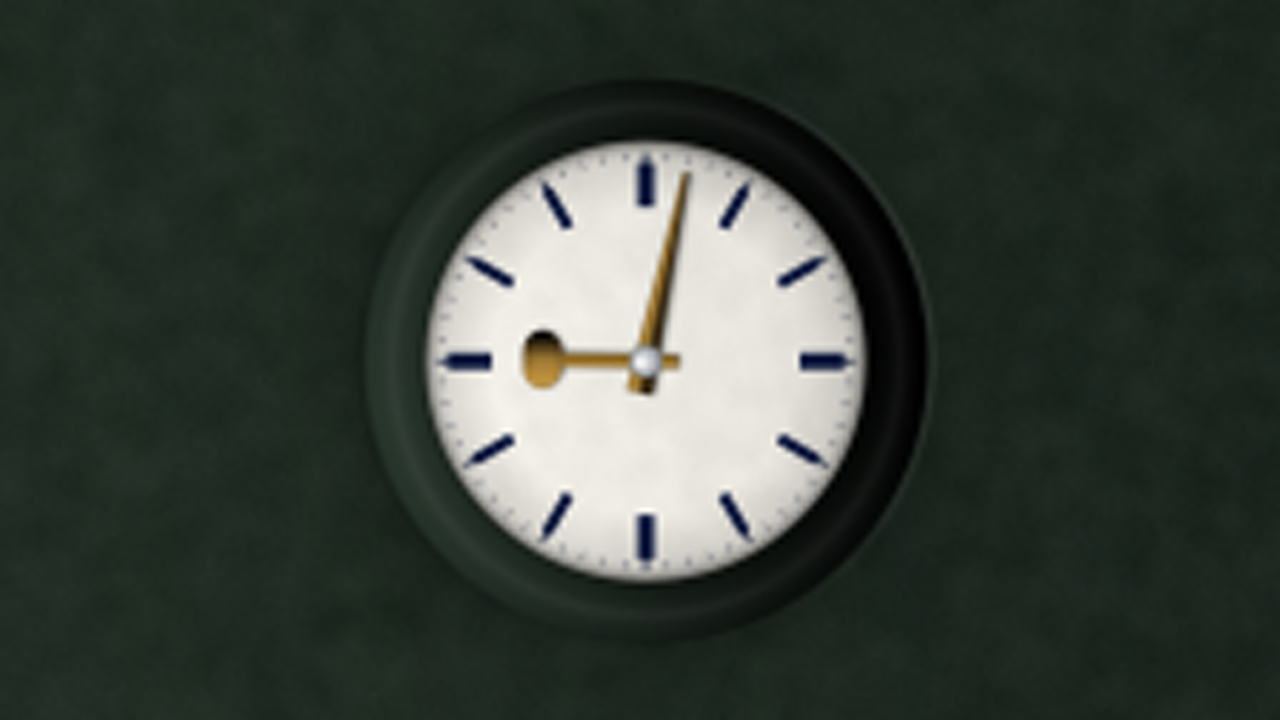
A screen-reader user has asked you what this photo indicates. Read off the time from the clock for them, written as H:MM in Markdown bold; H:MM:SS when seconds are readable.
**9:02**
